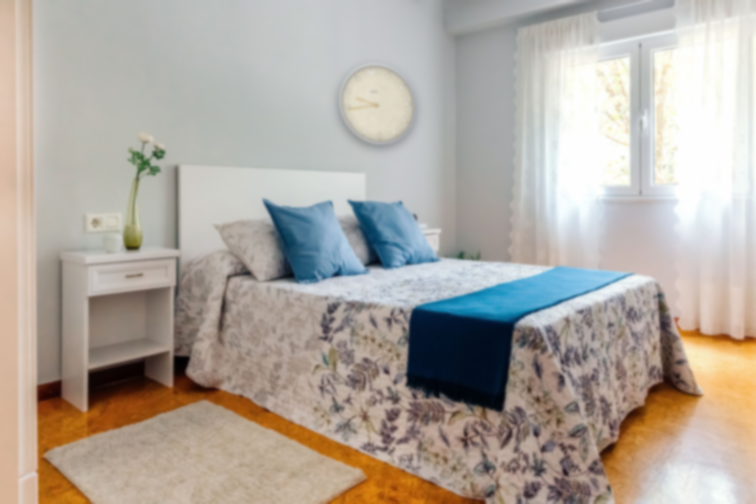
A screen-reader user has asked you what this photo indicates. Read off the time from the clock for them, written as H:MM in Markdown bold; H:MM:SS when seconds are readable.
**9:44**
